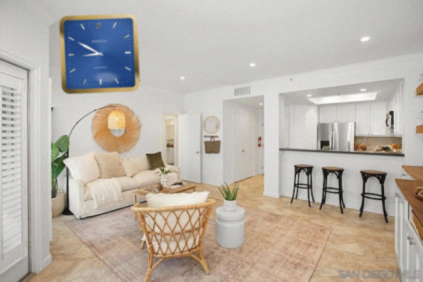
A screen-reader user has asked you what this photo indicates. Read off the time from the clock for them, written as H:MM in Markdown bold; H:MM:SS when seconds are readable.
**8:50**
